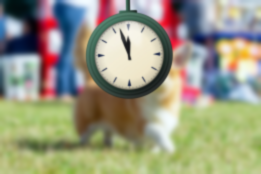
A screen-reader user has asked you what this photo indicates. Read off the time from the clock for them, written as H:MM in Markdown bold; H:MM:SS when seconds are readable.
**11:57**
